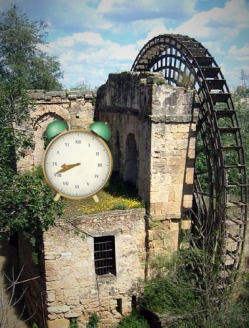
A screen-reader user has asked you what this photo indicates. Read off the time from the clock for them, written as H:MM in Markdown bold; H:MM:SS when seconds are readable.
**8:41**
